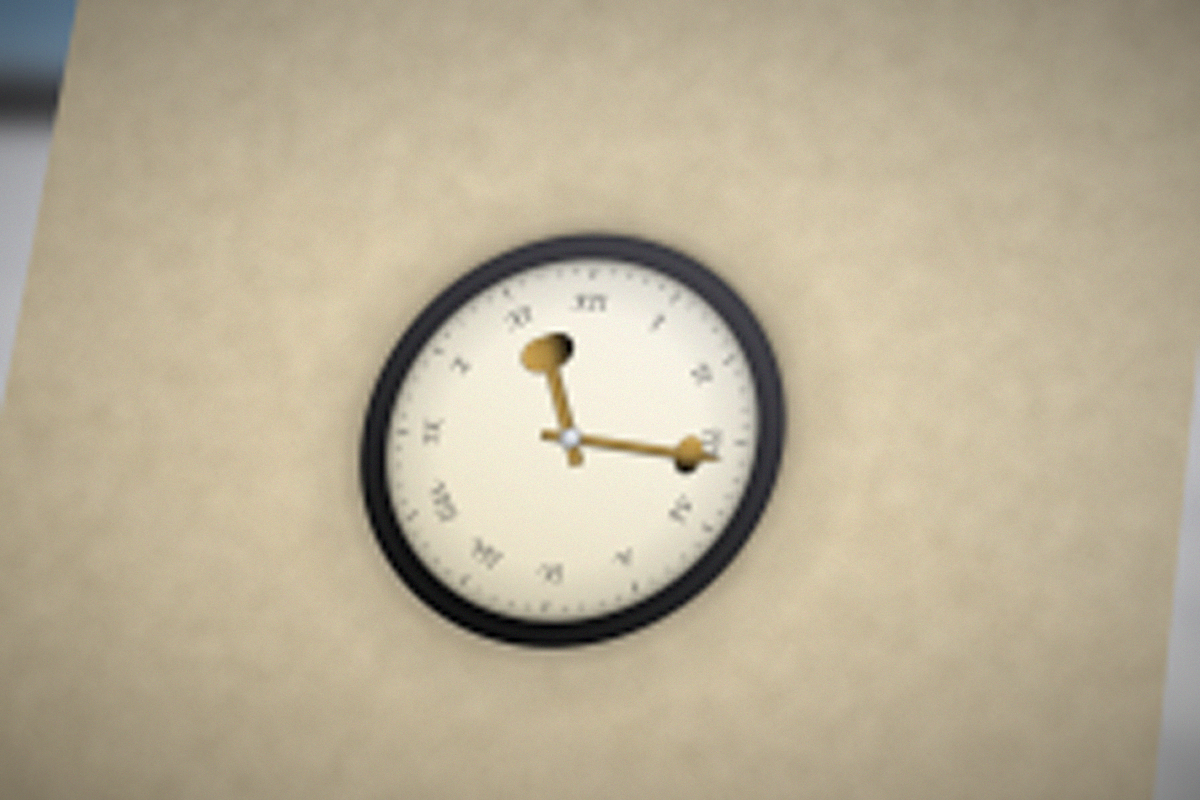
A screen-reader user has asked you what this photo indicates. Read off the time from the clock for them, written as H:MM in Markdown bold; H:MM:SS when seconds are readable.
**11:16**
